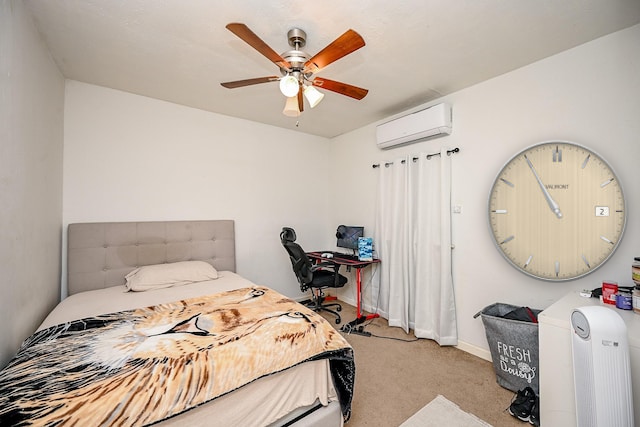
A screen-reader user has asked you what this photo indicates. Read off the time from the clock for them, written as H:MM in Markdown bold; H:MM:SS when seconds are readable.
**10:55**
